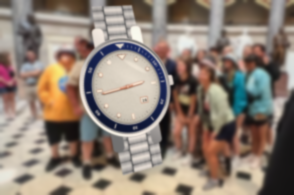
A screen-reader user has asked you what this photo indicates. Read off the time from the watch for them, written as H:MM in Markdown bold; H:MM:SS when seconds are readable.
**2:44**
